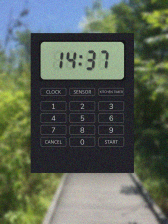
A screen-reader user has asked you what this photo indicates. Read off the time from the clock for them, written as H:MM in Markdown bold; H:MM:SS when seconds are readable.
**14:37**
